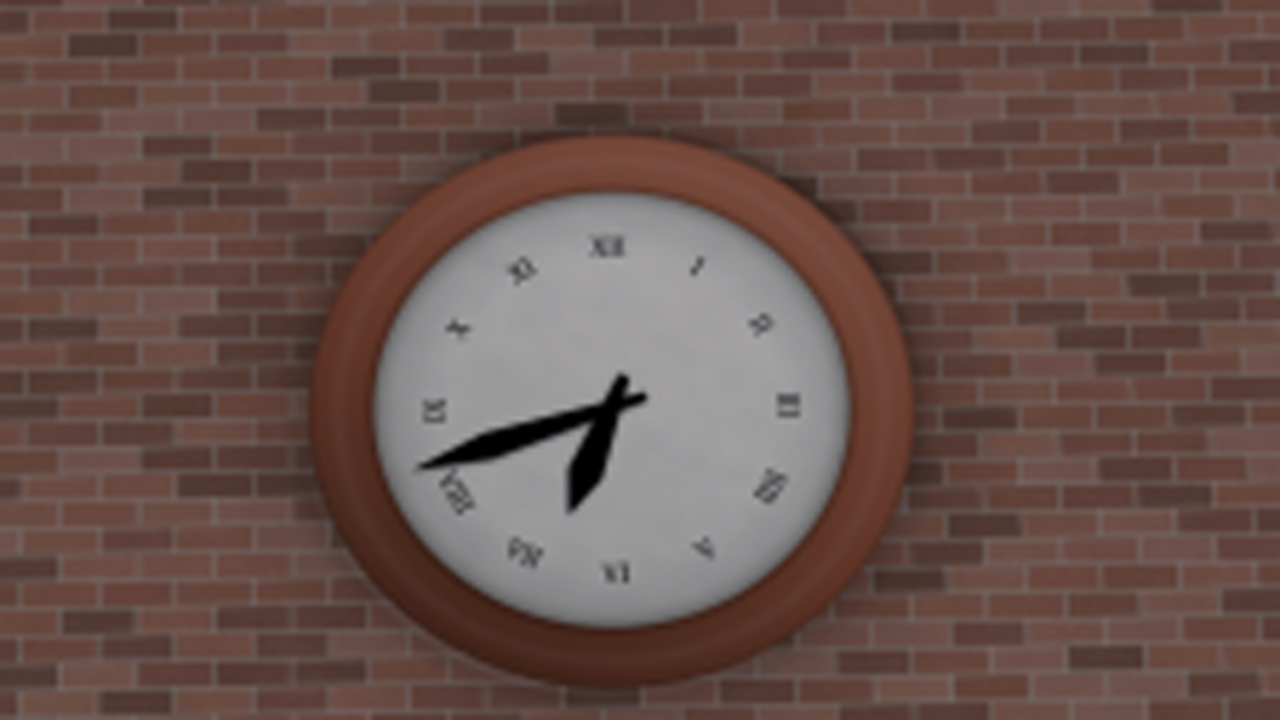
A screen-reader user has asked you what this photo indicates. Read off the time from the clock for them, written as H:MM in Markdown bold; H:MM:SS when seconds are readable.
**6:42**
